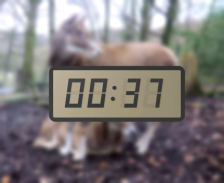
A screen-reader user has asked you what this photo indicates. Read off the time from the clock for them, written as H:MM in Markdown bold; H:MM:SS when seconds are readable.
**0:37**
